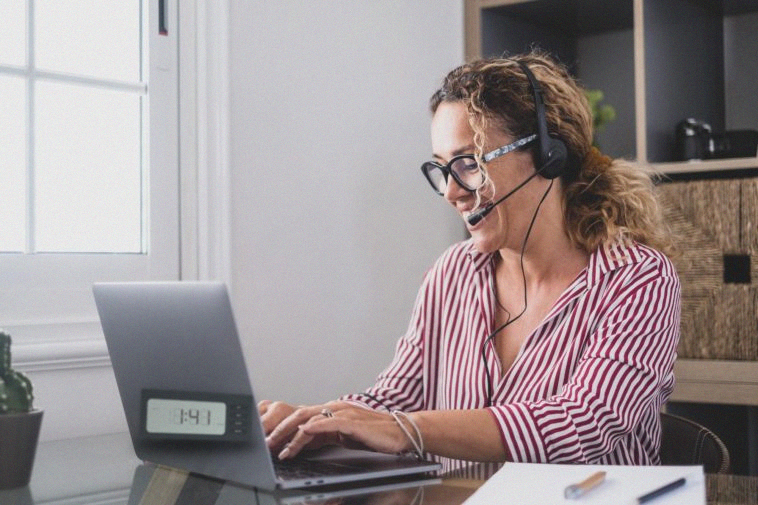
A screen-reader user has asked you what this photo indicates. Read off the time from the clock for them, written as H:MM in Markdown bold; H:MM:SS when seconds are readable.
**1:41**
